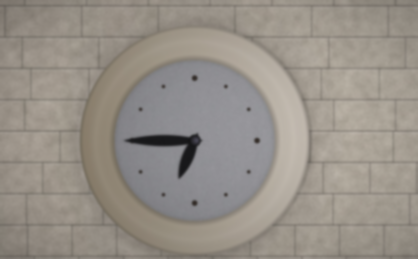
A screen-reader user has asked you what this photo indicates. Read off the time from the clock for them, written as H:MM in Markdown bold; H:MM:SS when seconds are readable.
**6:45**
